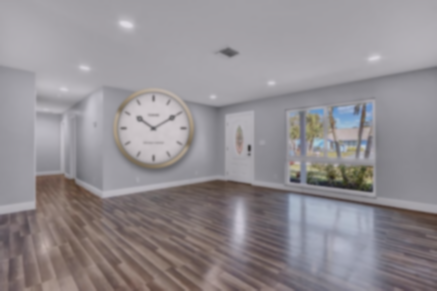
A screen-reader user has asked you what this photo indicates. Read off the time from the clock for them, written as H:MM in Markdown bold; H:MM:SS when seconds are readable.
**10:10**
